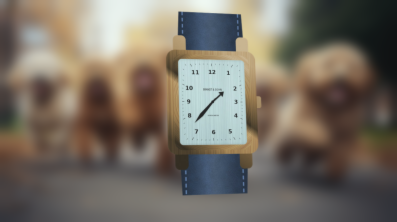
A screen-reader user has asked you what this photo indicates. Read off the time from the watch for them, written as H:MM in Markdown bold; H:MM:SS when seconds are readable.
**1:37**
